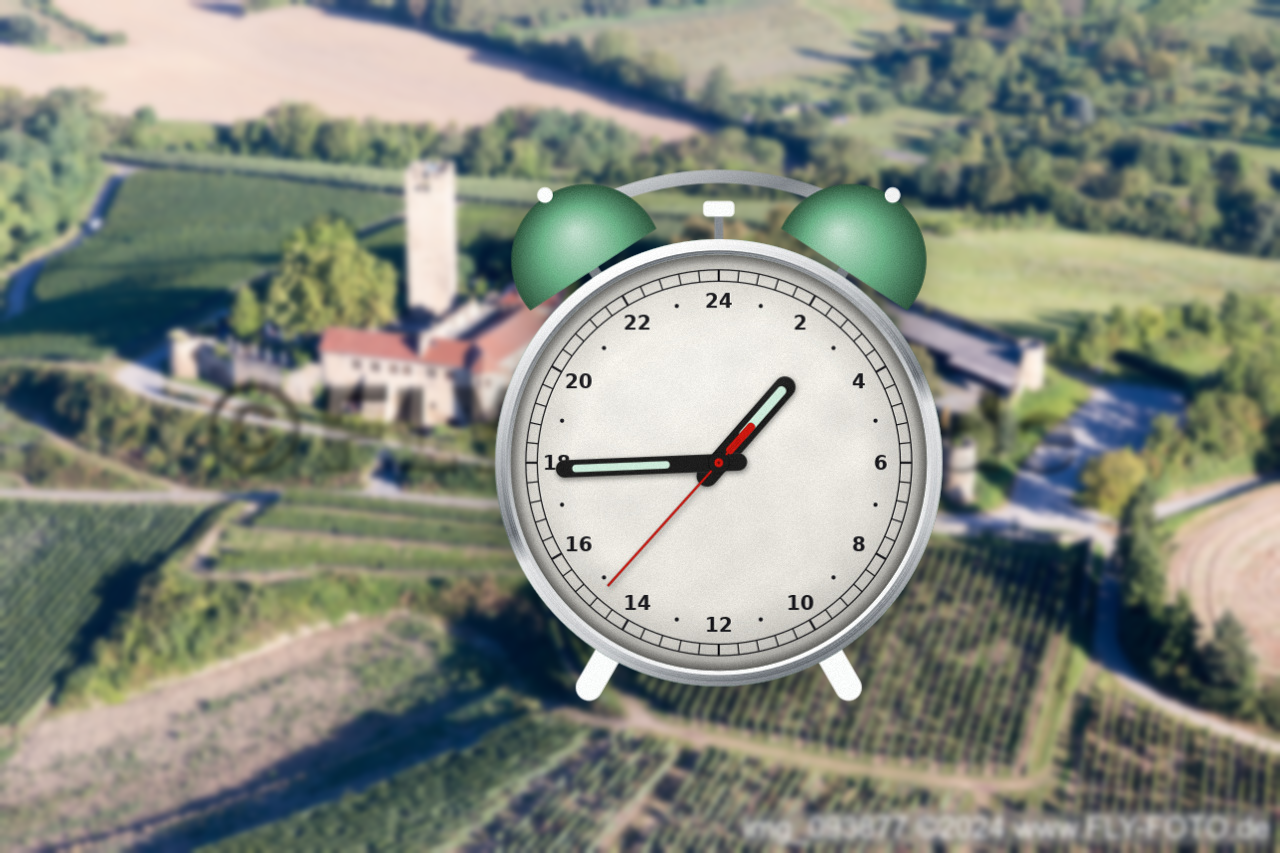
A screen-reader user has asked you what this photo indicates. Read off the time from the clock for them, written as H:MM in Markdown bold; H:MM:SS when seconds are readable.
**2:44:37**
